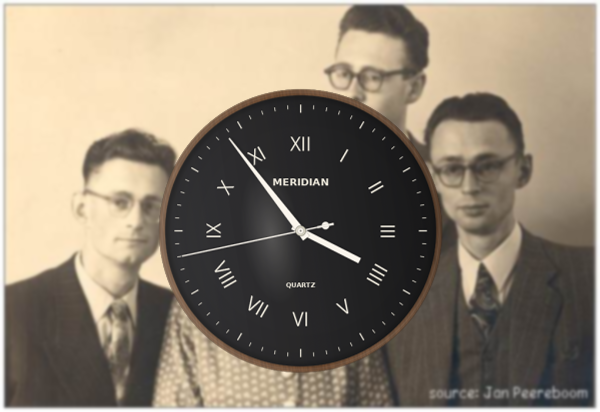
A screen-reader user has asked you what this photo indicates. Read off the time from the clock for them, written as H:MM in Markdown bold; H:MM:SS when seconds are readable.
**3:53:43**
